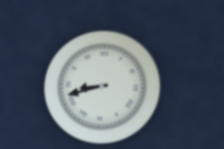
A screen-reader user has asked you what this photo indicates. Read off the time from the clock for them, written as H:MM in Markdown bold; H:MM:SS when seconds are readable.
**8:42**
